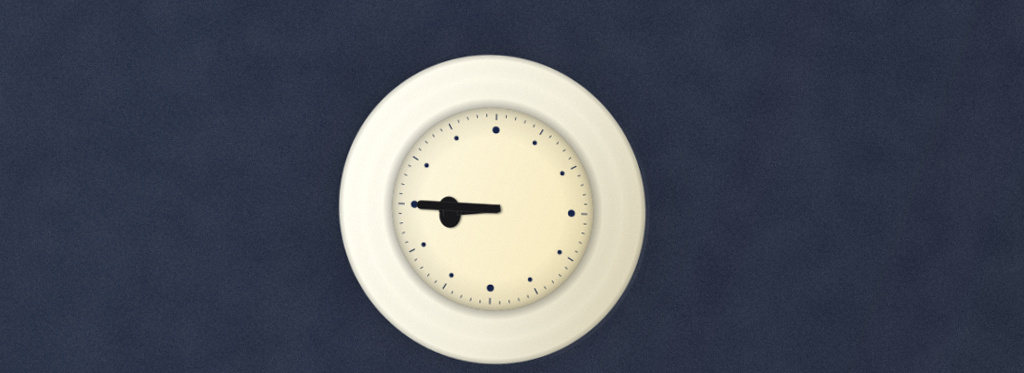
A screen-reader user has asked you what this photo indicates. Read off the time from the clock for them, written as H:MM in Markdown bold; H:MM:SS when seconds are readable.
**8:45**
